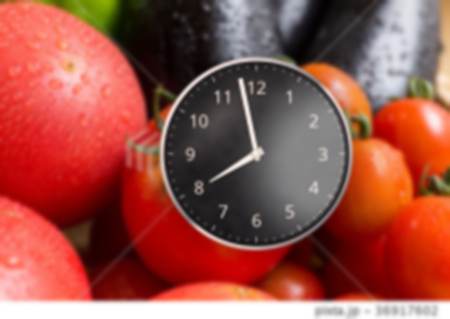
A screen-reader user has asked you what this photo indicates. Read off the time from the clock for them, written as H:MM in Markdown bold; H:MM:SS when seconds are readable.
**7:58**
